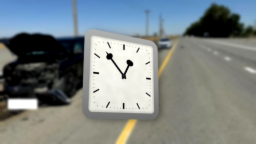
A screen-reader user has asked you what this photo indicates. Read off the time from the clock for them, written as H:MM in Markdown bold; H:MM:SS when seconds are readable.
**12:53**
